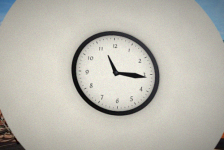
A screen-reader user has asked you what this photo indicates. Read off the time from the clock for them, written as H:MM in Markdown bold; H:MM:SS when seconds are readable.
**11:16**
